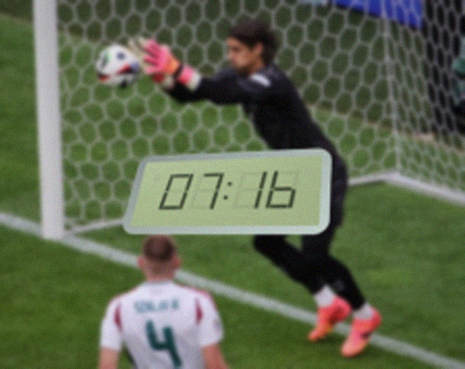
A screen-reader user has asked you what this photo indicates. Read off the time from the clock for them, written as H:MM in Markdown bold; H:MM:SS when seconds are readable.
**7:16**
